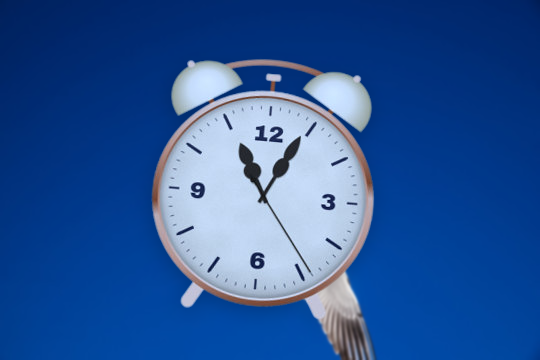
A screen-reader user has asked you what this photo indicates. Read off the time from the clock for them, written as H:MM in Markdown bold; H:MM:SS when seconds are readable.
**11:04:24**
